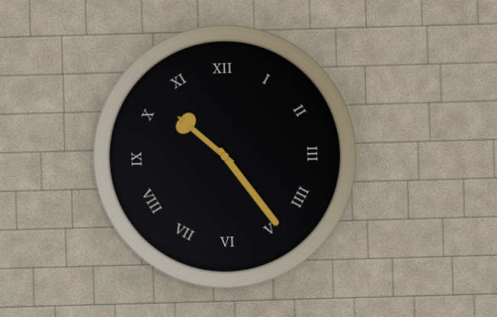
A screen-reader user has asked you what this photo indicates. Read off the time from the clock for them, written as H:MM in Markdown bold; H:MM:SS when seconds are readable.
**10:24**
